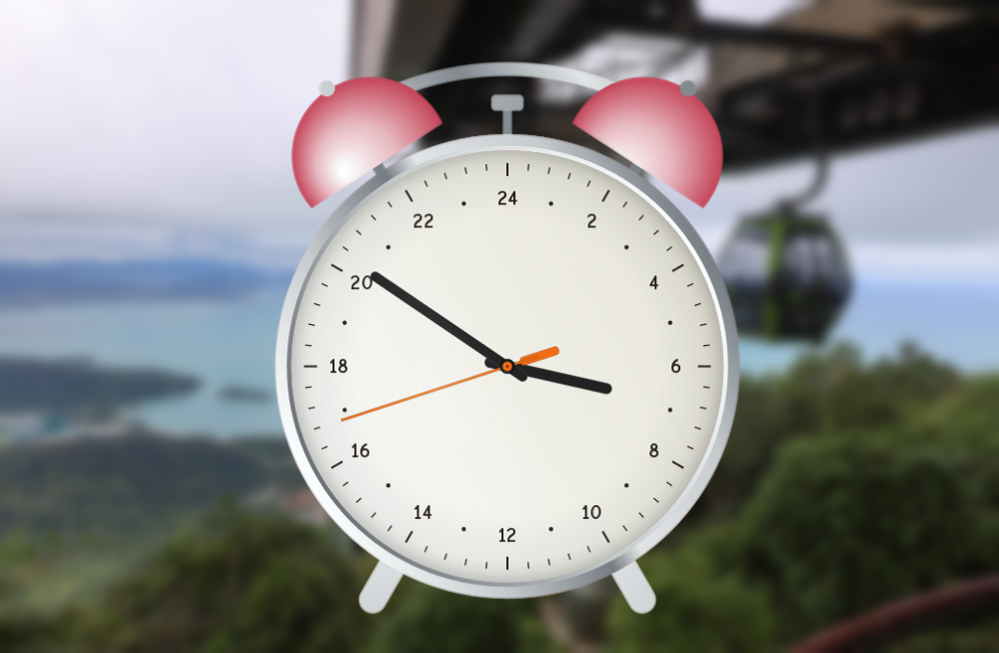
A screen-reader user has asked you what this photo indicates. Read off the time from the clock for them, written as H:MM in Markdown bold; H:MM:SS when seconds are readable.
**6:50:42**
